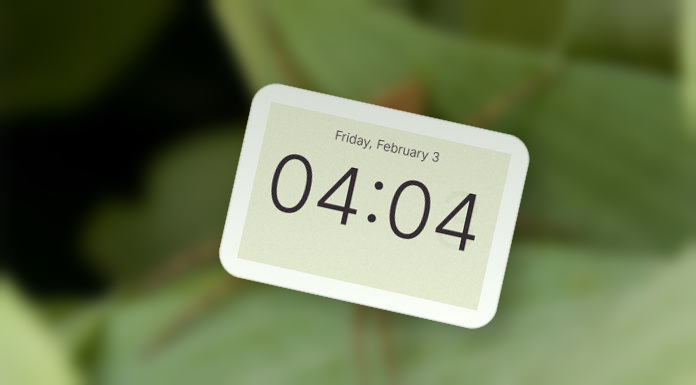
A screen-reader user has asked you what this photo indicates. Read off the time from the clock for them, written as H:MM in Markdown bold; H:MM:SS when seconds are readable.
**4:04**
